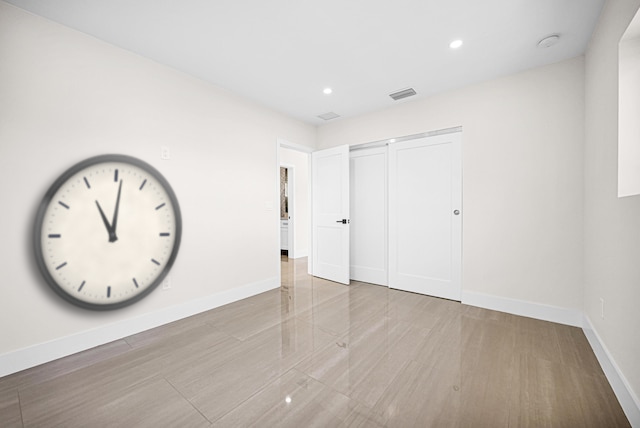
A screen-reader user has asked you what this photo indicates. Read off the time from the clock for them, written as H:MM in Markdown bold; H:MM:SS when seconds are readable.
**11:01**
